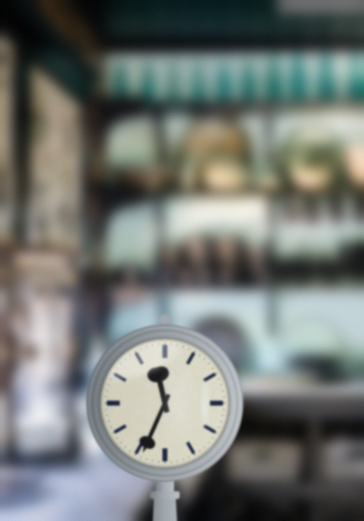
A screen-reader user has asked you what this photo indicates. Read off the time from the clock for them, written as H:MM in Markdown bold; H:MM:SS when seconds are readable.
**11:34**
